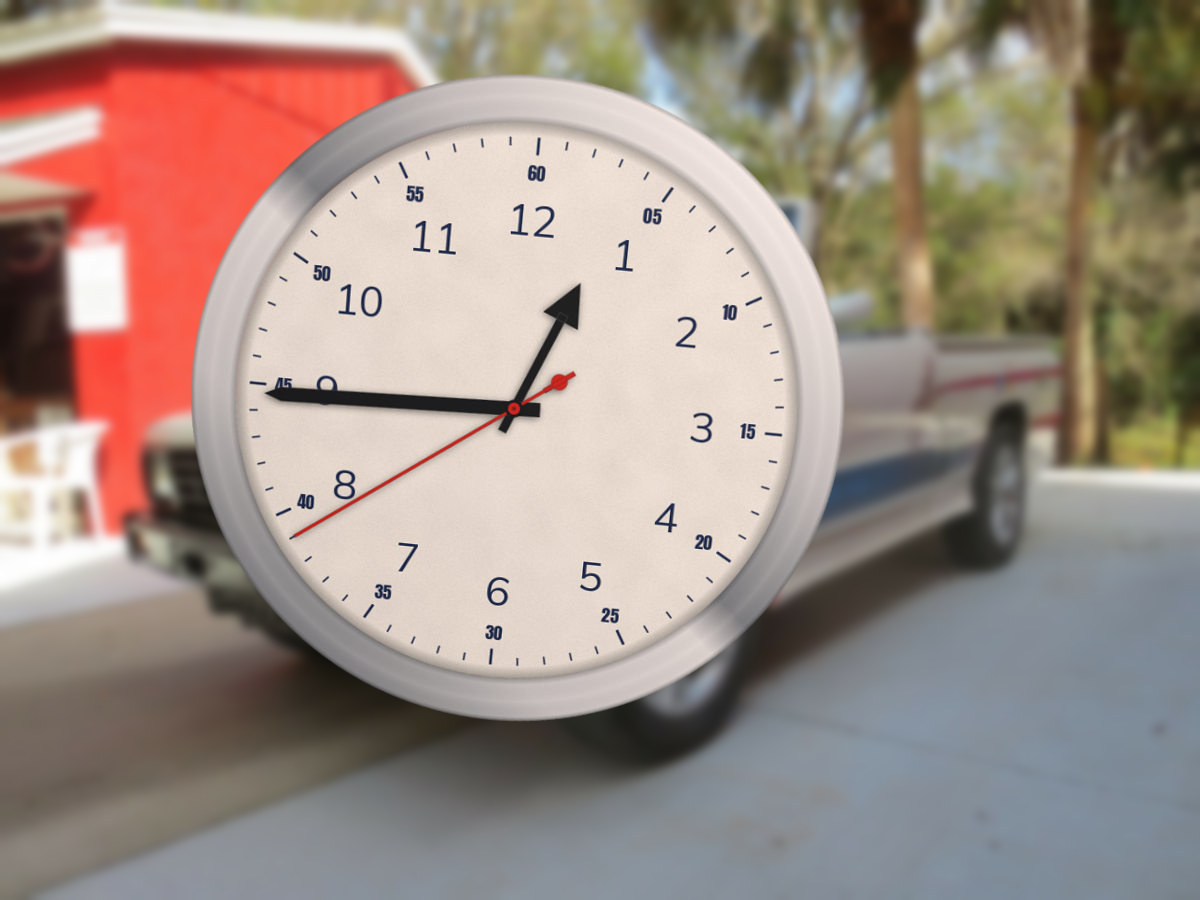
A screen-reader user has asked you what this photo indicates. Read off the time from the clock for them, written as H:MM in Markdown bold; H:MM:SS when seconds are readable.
**12:44:39**
